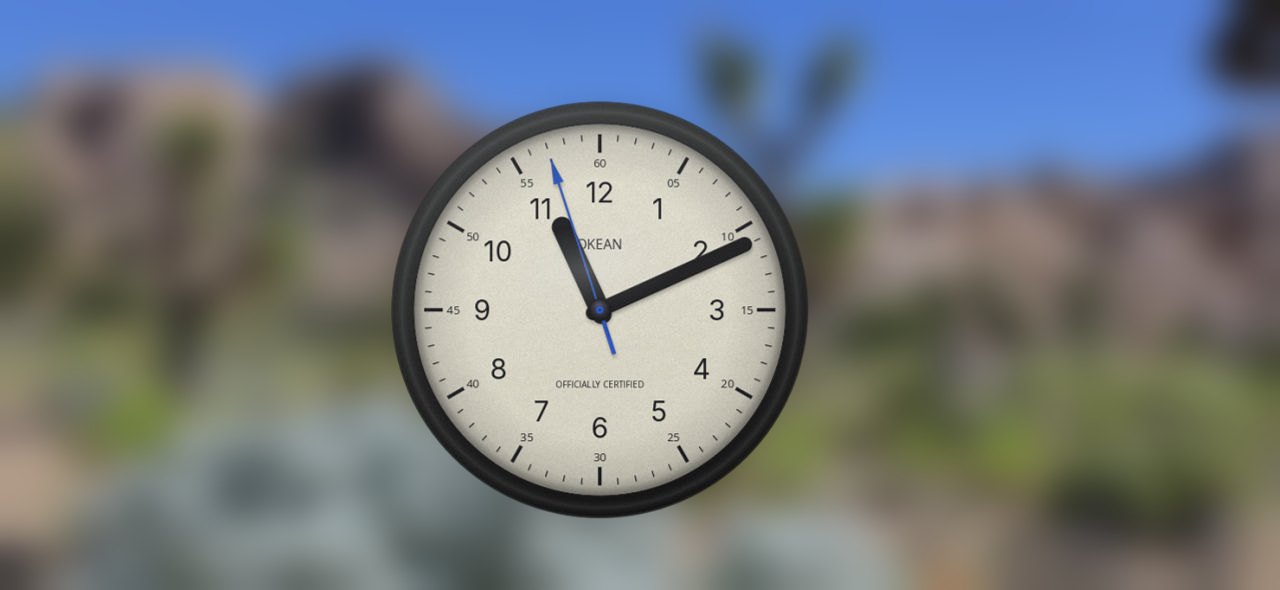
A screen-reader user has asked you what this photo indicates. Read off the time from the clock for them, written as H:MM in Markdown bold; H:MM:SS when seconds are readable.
**11:10:57**
